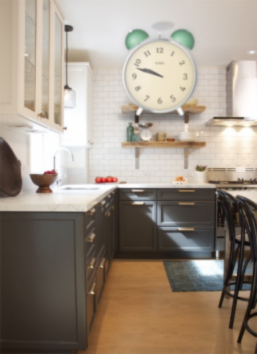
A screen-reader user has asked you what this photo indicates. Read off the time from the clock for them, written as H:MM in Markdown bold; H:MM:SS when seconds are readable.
**9:48**
